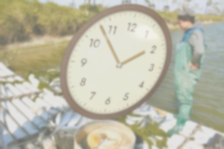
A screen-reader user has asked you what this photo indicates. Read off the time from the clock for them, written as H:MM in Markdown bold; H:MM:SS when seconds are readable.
**1:53**
